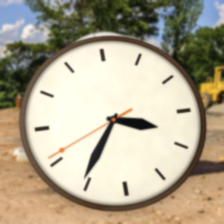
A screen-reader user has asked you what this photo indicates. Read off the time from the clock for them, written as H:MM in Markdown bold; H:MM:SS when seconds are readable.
**3:35:41**
